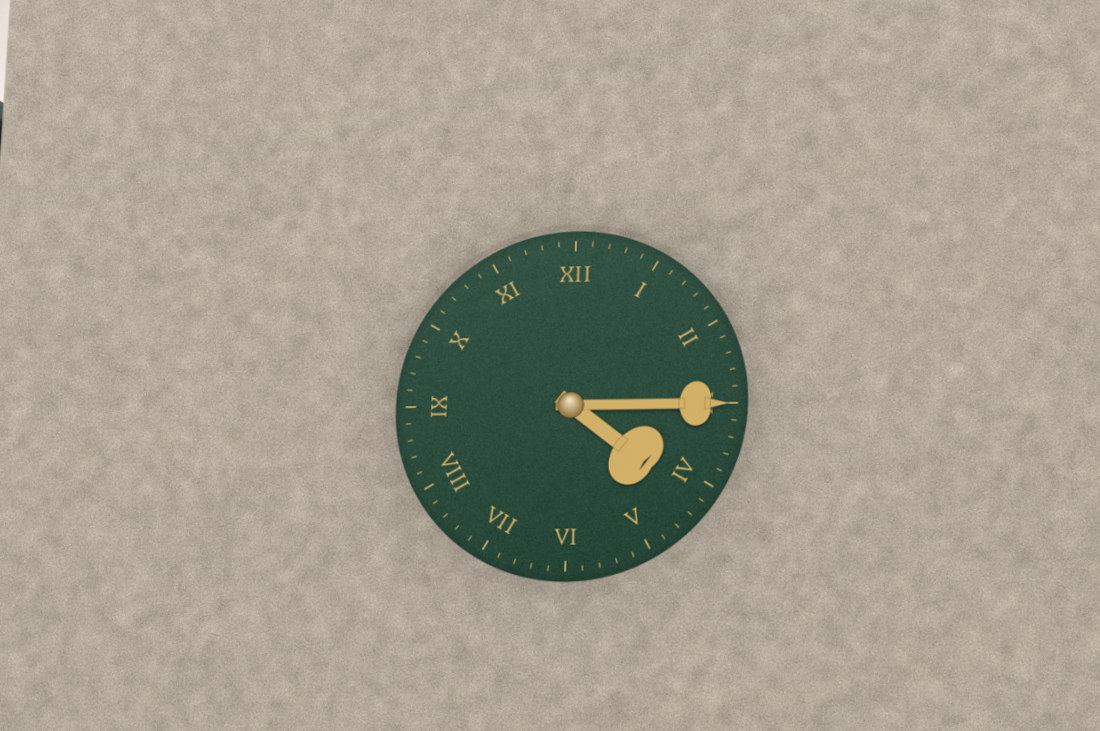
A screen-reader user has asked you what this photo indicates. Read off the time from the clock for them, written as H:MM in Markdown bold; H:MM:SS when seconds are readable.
**4:15**
